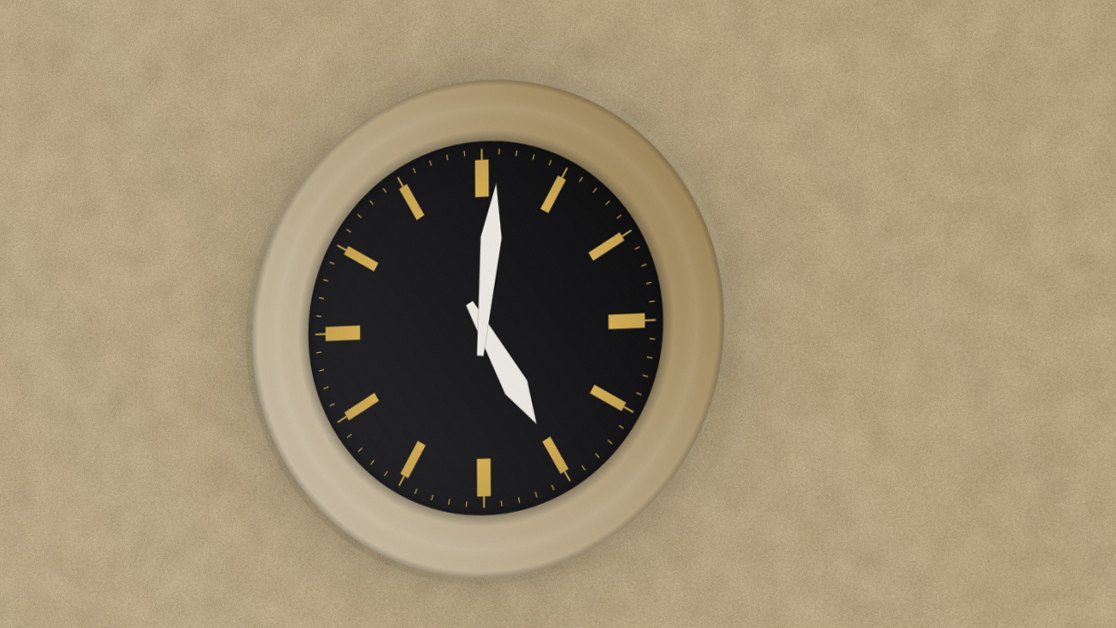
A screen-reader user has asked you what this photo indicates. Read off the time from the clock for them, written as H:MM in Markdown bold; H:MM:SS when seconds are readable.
**5:01**
